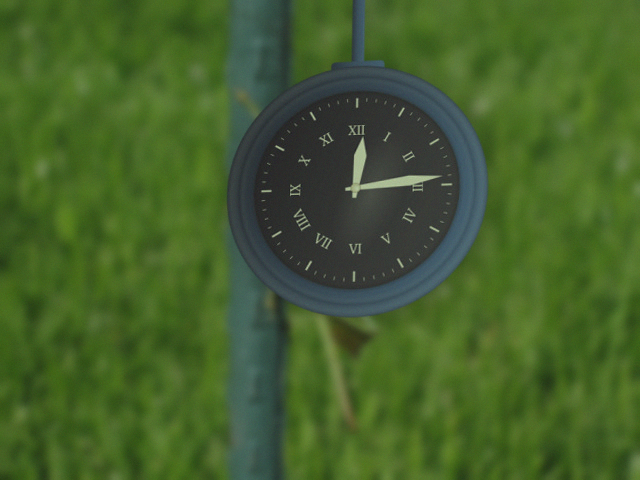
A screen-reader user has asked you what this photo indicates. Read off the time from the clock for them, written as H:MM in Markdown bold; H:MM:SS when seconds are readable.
**12:14**
